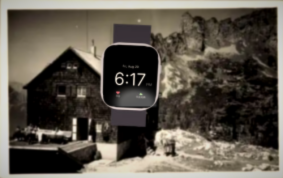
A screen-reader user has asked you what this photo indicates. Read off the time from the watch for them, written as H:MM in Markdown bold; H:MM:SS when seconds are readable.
**6:17**
